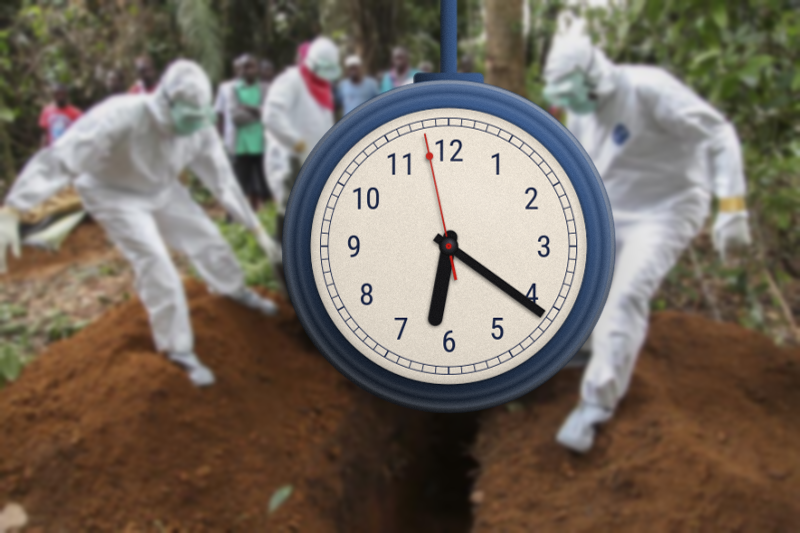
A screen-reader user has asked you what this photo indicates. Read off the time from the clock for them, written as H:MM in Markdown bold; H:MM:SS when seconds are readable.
**6:20:58**
